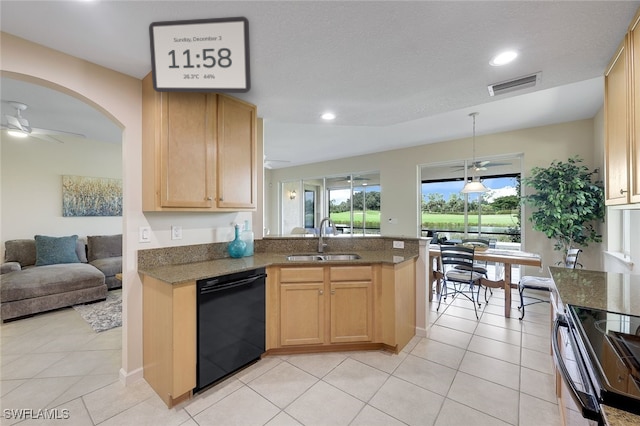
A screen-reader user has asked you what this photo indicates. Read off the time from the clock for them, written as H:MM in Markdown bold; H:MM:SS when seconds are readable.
**11:58**
